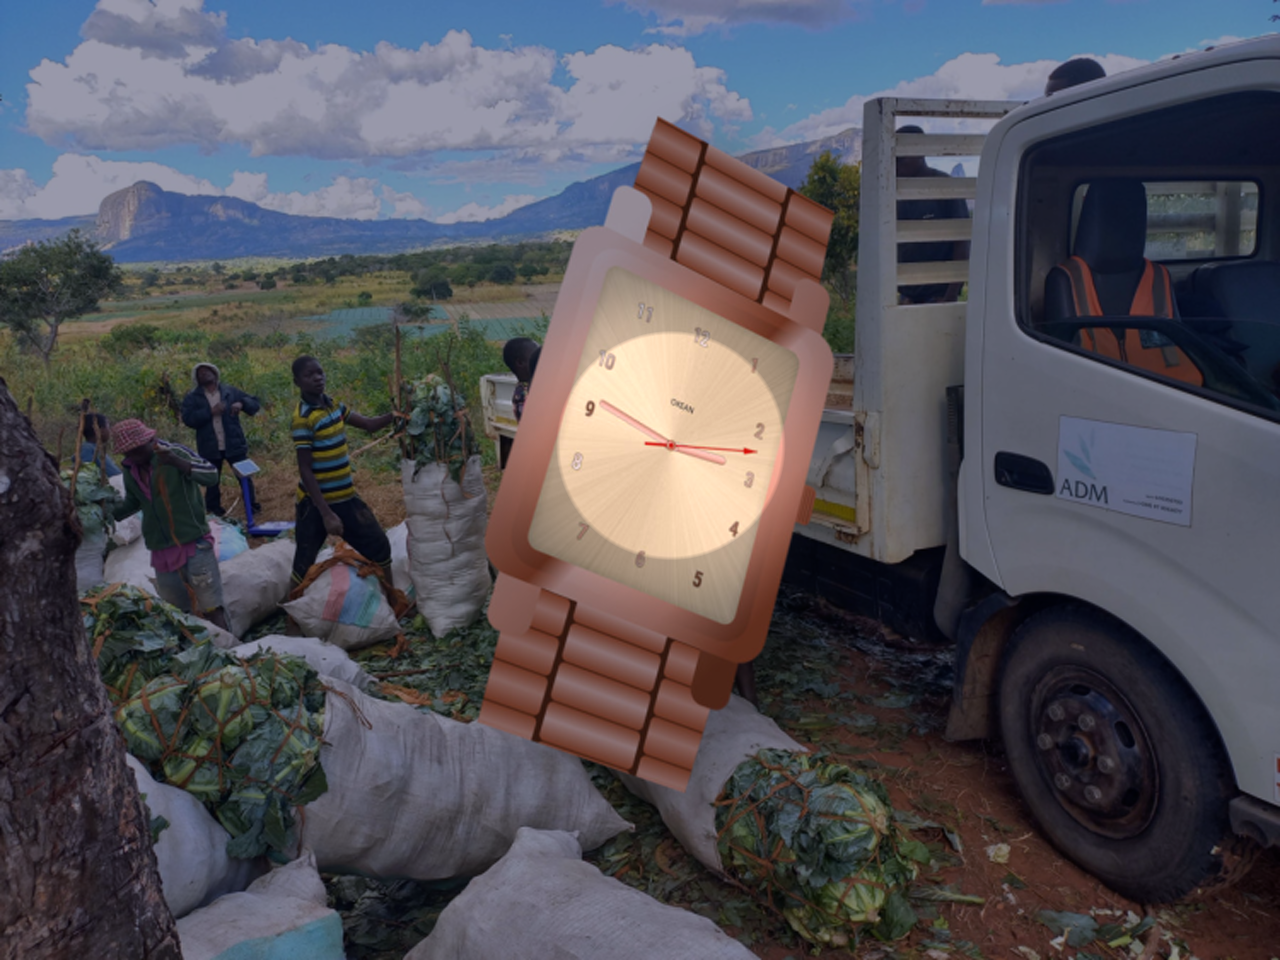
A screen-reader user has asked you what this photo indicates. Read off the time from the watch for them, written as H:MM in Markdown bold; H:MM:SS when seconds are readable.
**2:46:12**
